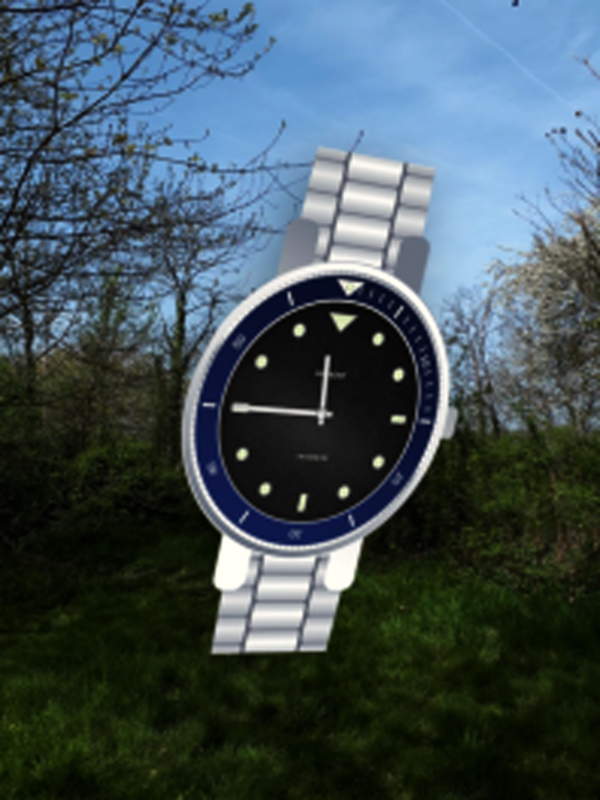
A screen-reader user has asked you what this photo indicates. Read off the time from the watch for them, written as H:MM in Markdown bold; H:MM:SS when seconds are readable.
**11:45**
